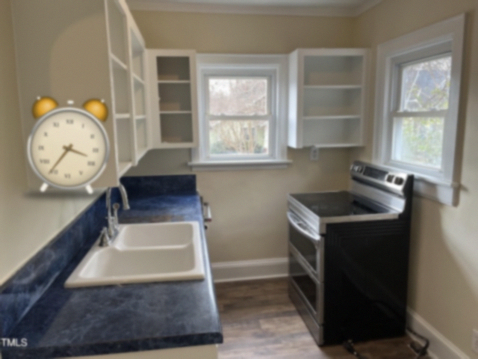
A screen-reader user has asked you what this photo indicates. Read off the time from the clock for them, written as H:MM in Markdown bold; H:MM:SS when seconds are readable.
**3:36**
